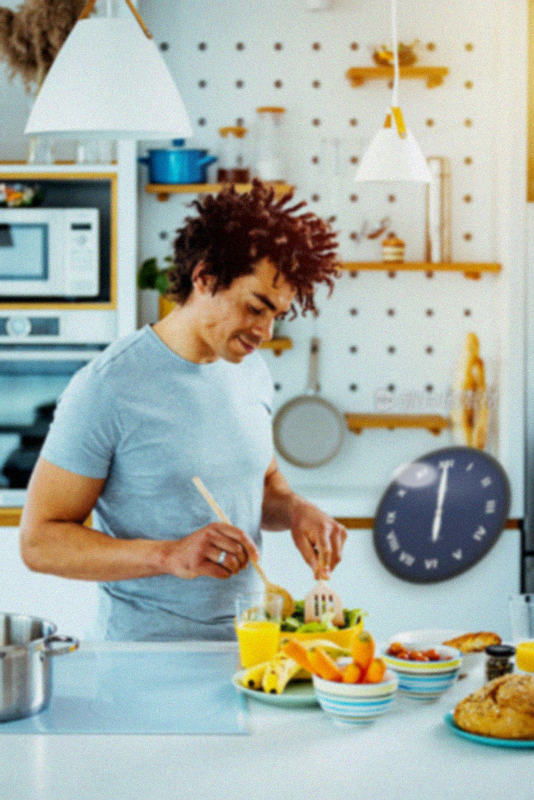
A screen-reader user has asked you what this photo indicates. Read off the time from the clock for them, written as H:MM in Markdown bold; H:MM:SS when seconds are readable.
**6:00**
